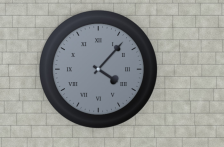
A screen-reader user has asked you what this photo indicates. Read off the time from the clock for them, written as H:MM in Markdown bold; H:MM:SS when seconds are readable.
**4:07**
